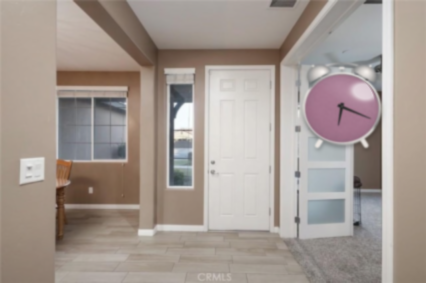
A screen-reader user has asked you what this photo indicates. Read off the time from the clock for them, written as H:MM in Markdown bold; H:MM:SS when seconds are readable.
**6:19**
